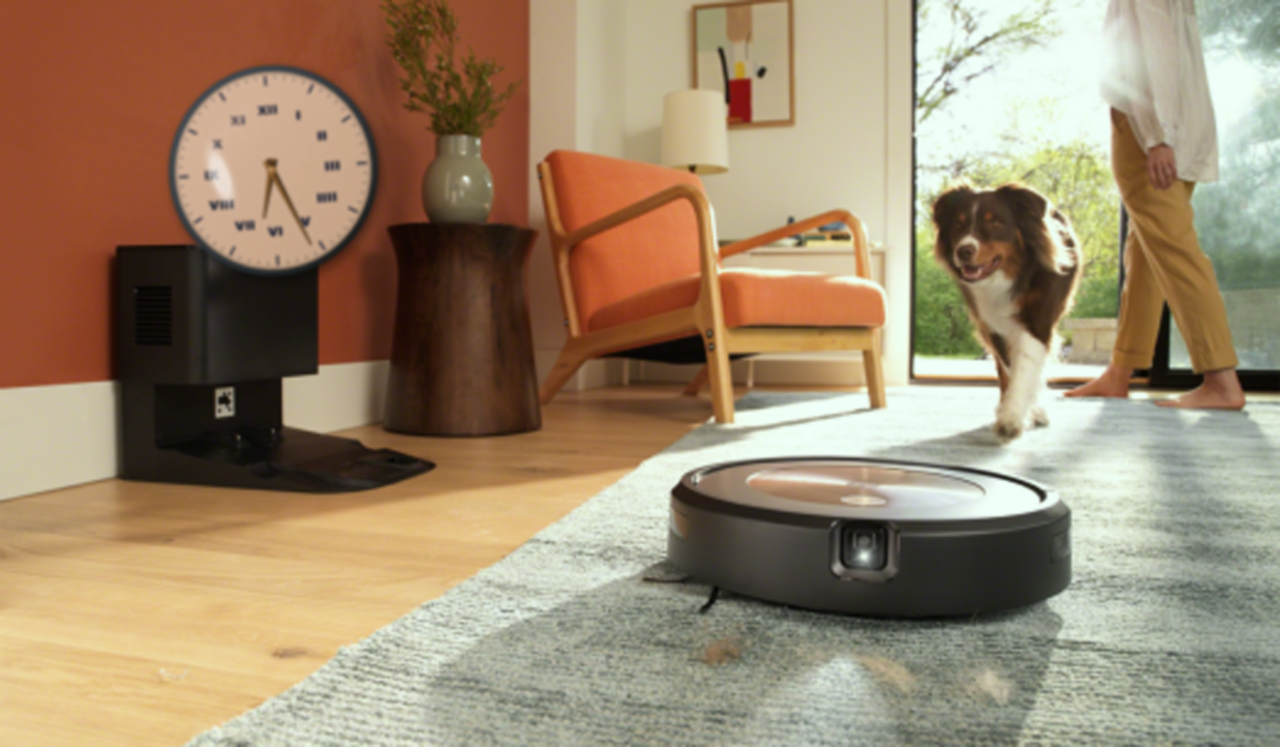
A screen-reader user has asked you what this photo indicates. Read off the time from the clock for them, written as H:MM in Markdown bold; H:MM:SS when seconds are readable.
**6:26**
